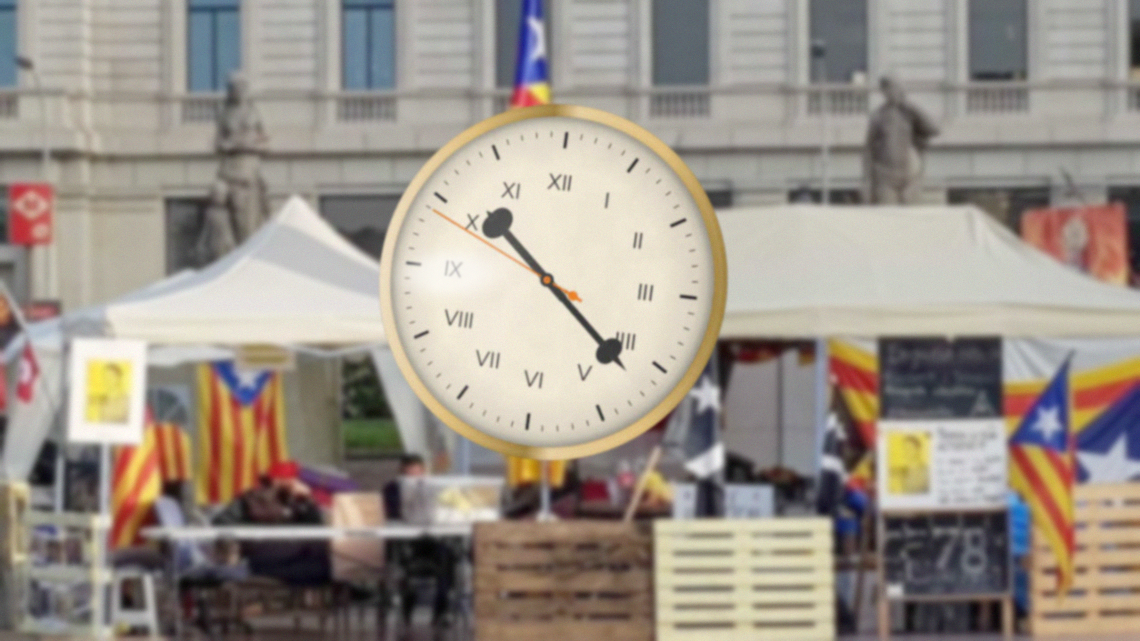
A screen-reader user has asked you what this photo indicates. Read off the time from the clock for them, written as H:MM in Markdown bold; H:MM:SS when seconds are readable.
**10:21:49**
